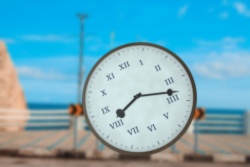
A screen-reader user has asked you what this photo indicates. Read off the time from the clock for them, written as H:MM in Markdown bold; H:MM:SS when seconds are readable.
**8:18**
